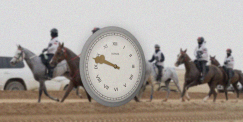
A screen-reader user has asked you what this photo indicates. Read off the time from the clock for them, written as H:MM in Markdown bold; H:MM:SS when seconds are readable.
**9:48**
